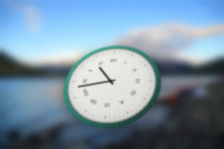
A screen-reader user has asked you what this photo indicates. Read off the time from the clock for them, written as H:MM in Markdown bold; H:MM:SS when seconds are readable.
**10:43**
